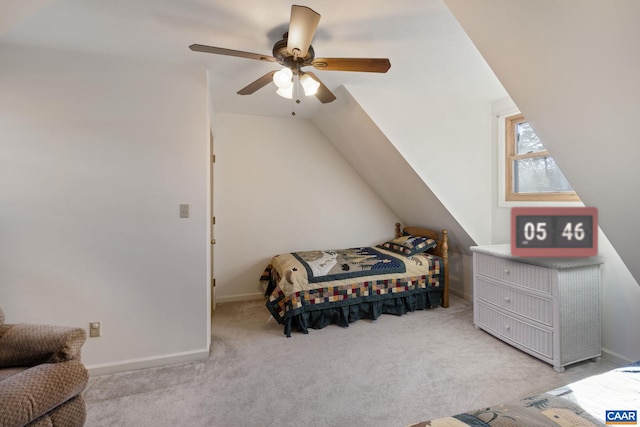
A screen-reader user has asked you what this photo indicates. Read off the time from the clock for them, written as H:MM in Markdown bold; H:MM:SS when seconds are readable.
**5:46**
